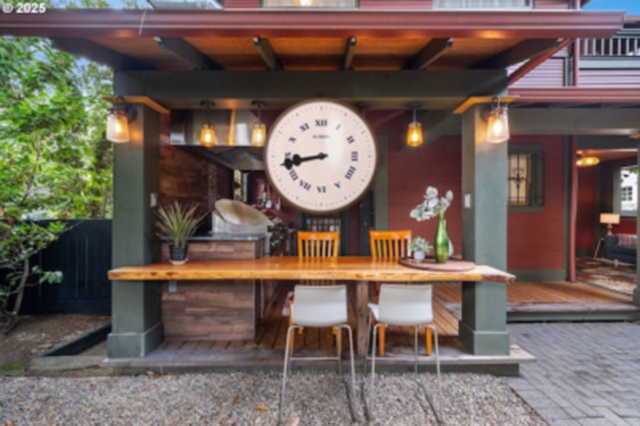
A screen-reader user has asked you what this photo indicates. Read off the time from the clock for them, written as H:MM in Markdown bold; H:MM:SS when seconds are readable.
**8:43**
